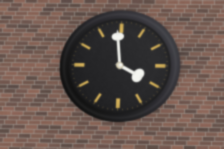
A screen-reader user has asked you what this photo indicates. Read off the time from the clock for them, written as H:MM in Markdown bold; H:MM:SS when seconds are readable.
**3:59**
